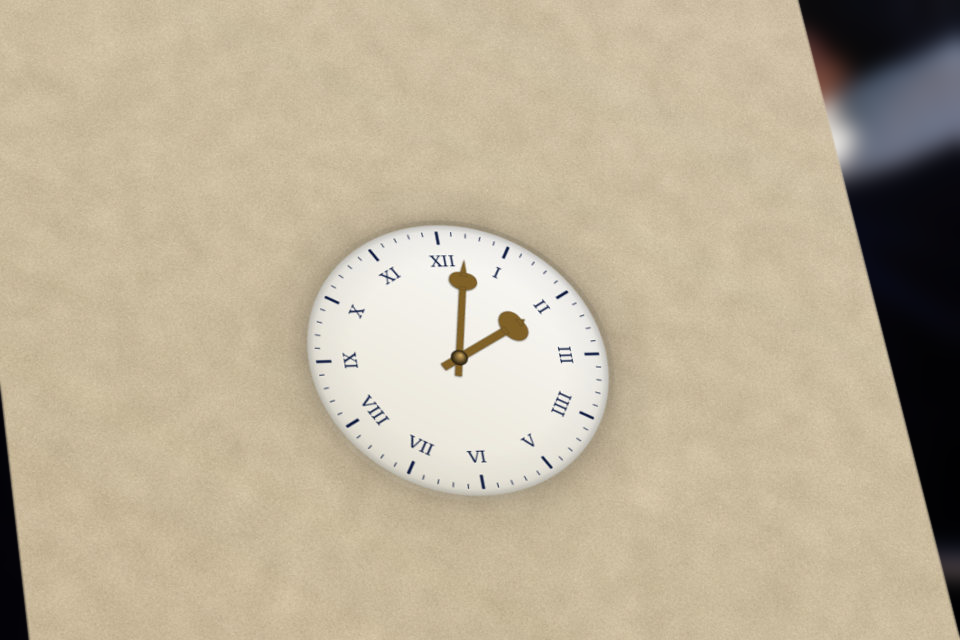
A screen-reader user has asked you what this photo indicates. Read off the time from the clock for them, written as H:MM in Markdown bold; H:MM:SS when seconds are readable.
**2:02**
